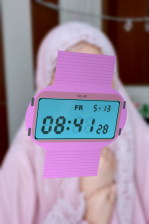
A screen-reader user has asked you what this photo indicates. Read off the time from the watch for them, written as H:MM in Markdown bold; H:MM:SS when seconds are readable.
**8:41:28**
